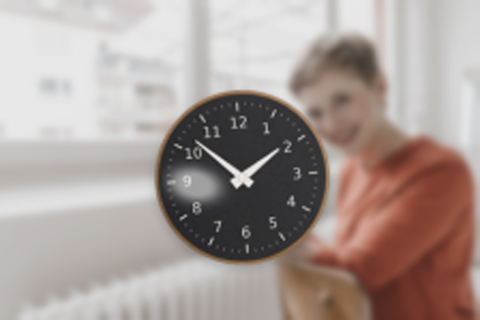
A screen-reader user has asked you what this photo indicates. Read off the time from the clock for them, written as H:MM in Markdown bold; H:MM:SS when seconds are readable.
**1:52**
